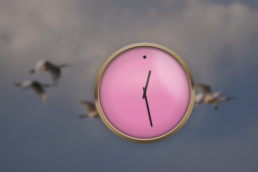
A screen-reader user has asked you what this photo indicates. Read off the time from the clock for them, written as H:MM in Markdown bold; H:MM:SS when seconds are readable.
**12:28**
